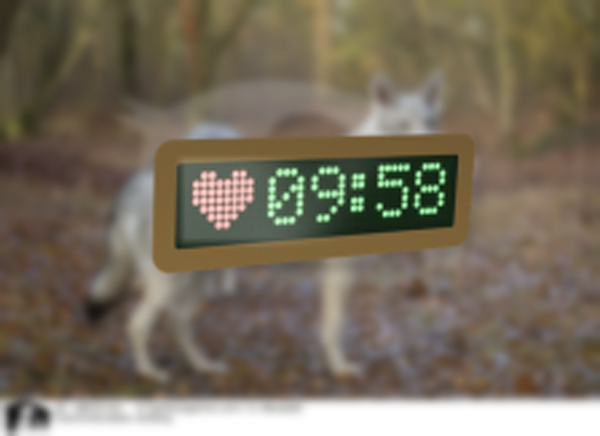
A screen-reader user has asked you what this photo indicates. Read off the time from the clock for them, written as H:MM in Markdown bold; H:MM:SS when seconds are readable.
**9:58**
